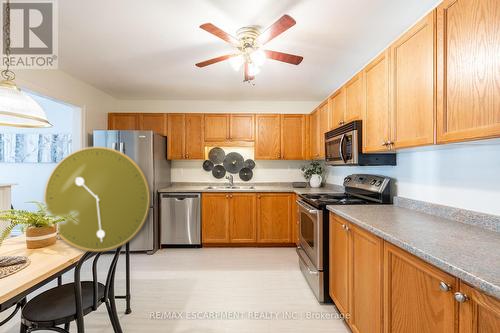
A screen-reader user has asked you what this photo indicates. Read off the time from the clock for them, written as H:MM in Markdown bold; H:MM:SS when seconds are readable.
**10:29**
